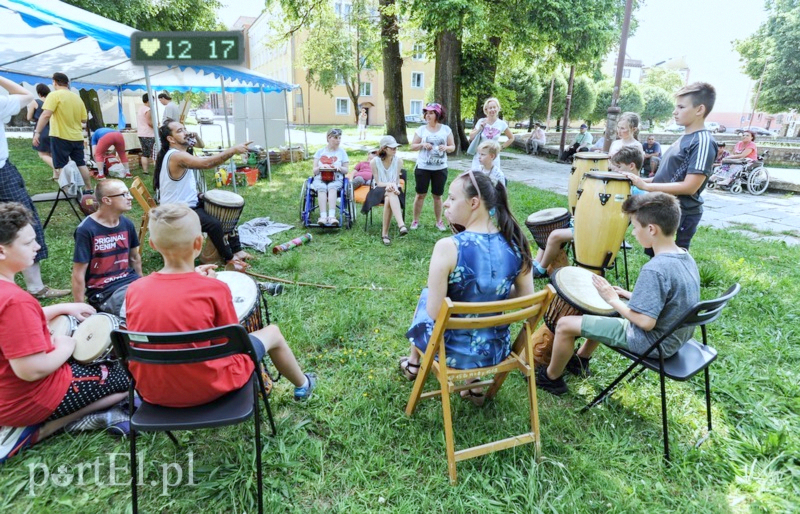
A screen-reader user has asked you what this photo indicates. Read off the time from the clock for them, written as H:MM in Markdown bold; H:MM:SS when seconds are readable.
**12:17**
